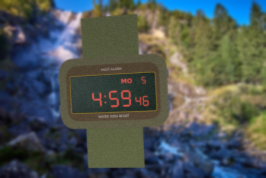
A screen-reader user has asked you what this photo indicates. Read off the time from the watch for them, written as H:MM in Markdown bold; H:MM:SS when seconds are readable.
**4:59:46**
